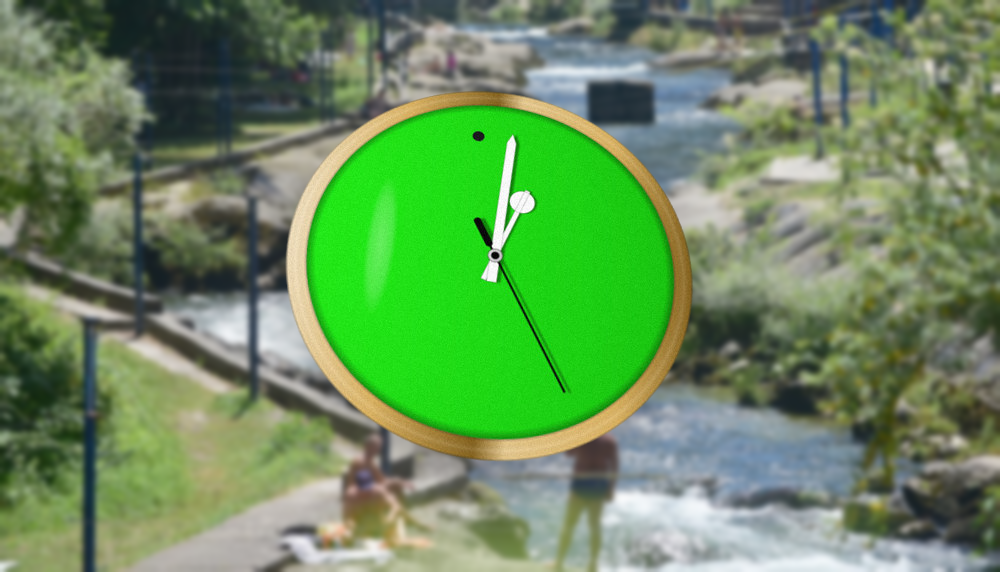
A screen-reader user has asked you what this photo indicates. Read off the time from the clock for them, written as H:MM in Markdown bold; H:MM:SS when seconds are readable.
**1:02:27**
